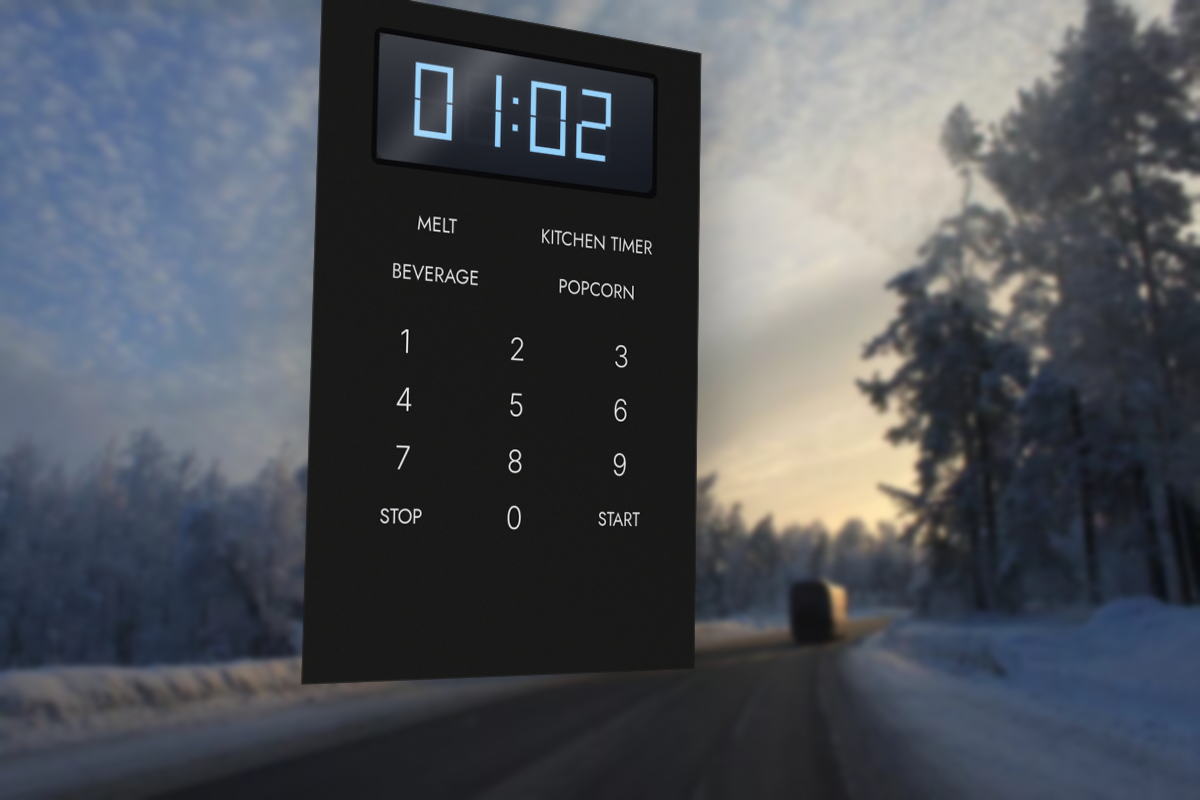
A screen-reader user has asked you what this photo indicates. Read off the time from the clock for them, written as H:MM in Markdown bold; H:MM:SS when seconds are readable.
**1:02**
